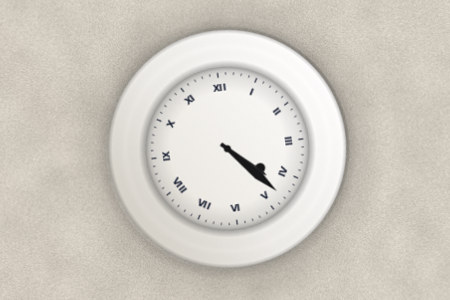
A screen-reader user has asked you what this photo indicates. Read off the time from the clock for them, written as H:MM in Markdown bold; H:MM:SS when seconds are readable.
**4:23**
